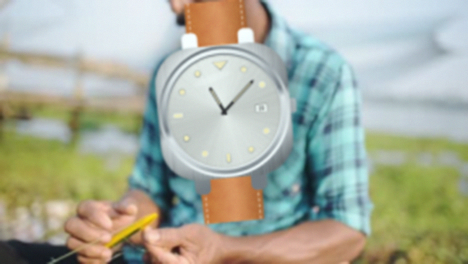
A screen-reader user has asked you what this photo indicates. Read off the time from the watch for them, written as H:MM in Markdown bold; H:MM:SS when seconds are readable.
**11:08**
